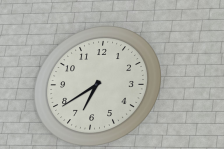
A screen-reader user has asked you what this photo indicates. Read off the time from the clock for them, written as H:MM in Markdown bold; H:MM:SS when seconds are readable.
**6:39**
